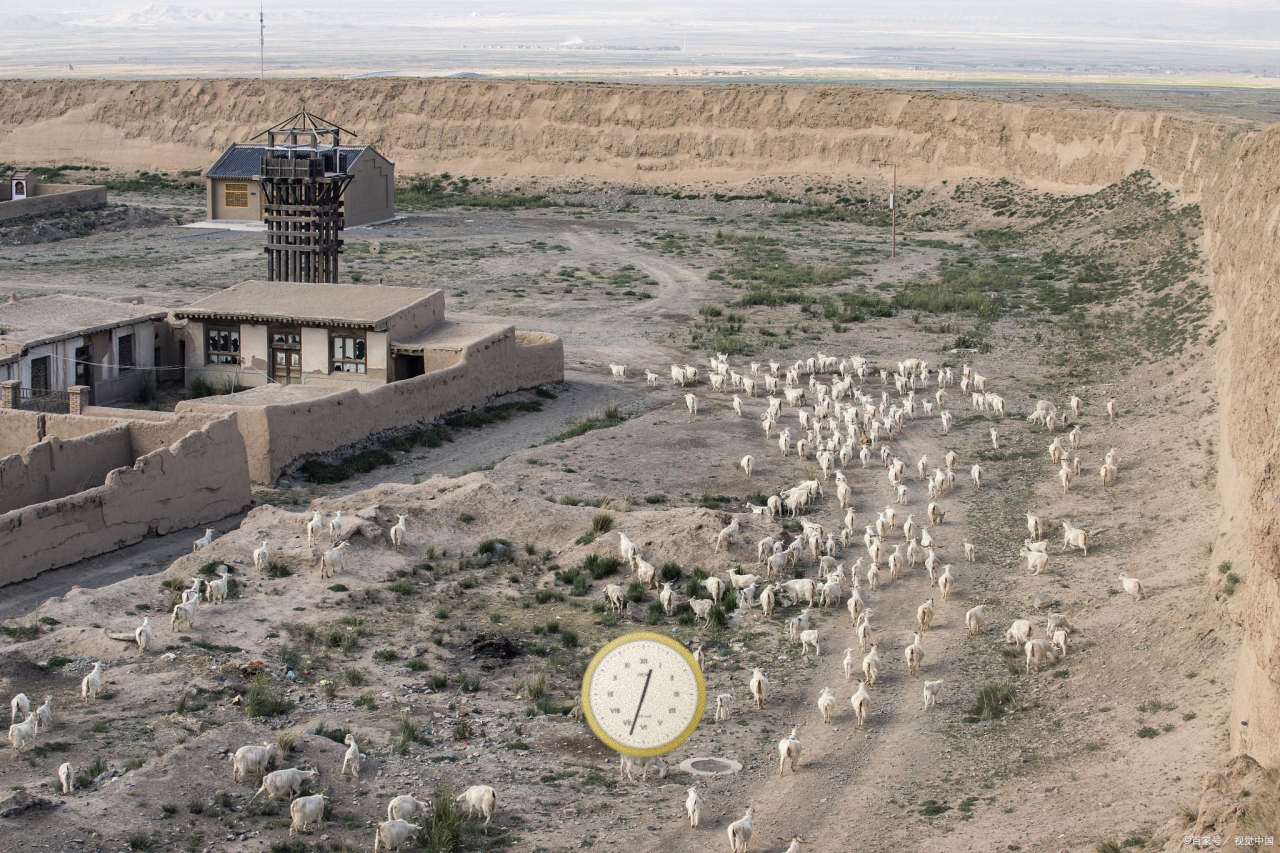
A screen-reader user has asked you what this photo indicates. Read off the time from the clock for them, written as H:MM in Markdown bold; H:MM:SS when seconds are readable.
**12:33**
